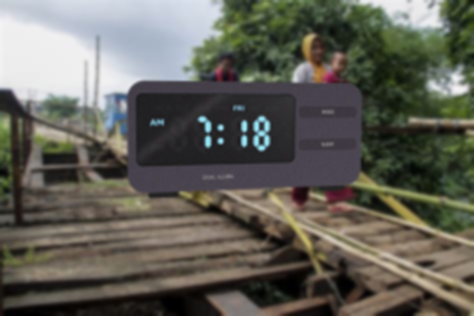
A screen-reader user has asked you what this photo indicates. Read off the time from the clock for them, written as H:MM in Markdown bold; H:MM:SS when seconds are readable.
**7:18**
